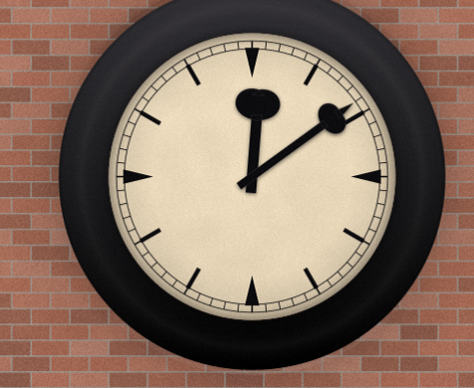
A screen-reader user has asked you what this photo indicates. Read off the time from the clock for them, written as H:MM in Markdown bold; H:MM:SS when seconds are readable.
**12:09**
